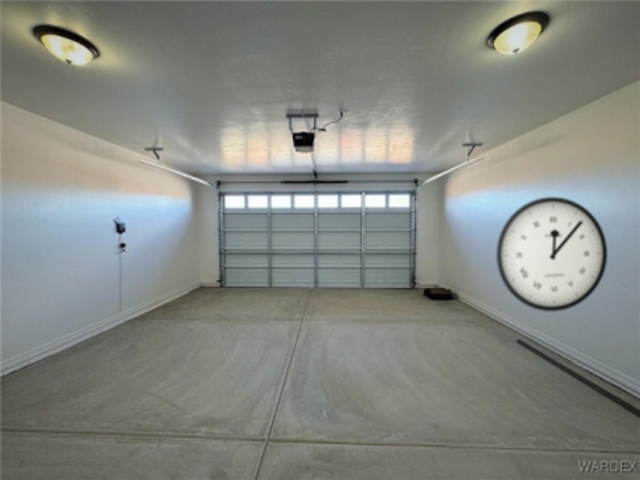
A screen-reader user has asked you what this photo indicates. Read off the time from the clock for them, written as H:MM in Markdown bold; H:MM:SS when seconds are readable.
**12:07**
